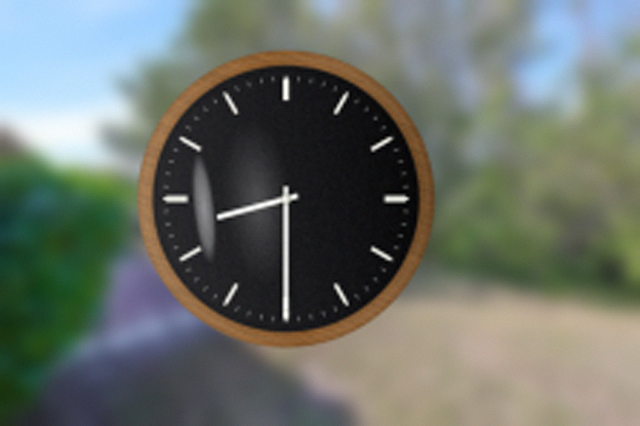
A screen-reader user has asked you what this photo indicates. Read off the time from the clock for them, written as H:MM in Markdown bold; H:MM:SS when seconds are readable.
**8:30**
